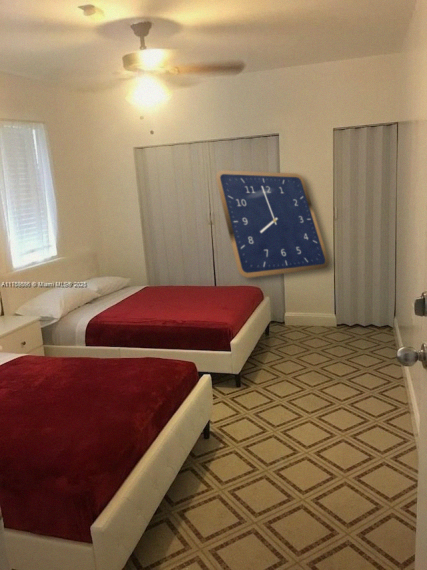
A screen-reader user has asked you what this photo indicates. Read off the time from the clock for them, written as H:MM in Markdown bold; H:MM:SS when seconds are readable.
**7:59**
